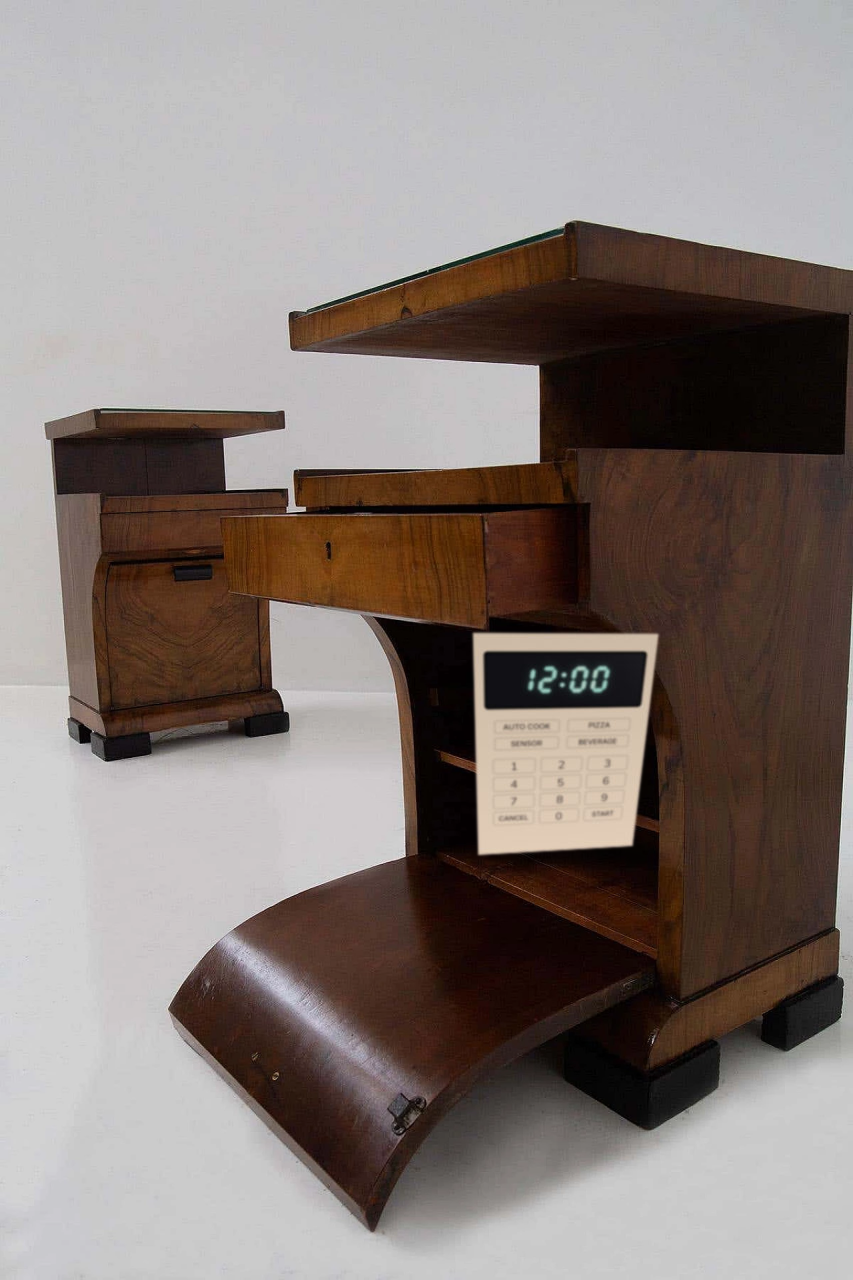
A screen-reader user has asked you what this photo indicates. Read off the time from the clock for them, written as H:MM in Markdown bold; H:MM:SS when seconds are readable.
**12:00**
